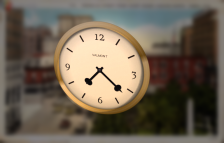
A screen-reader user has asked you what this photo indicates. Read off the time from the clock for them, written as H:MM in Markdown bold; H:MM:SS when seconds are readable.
**7:22**
